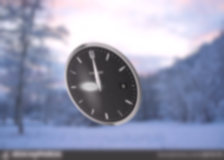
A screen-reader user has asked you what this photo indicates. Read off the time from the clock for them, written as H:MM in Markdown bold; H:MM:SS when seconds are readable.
**12:00**
